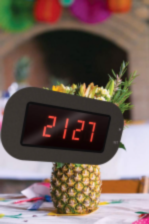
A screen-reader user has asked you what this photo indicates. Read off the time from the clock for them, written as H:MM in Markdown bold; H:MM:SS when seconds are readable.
**21:27**
